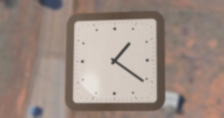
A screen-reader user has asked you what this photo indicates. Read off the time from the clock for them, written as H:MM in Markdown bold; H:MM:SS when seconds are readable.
**1:21**
